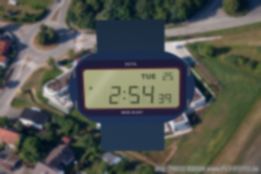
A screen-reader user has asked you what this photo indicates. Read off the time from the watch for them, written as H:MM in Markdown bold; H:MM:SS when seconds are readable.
**2:54**
